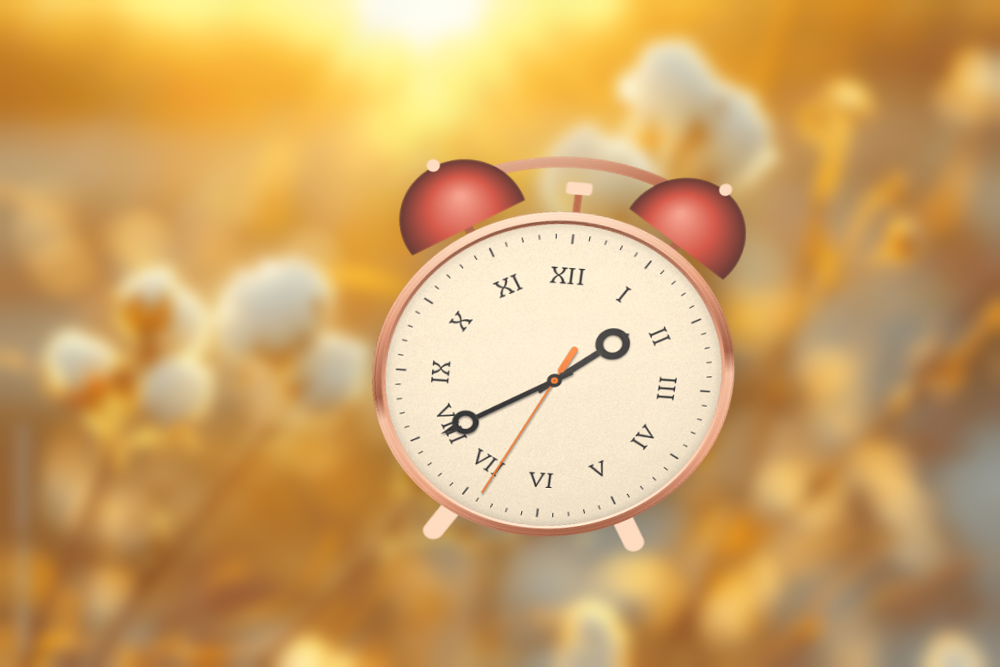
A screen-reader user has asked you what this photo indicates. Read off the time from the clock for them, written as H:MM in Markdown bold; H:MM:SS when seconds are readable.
**1:39:34**
